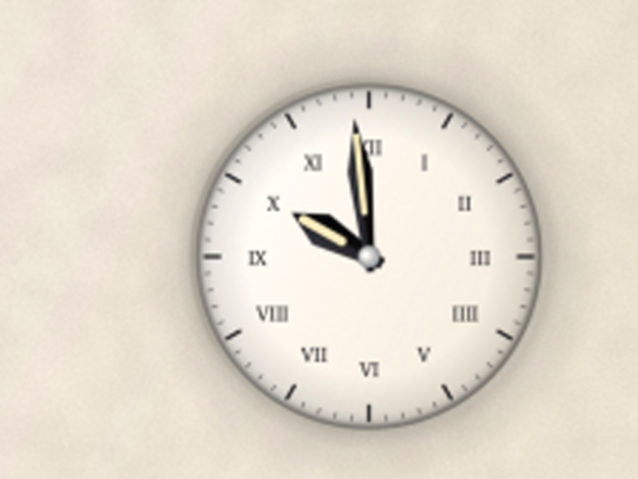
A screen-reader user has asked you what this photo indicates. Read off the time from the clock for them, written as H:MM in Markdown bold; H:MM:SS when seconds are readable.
**9:59**
